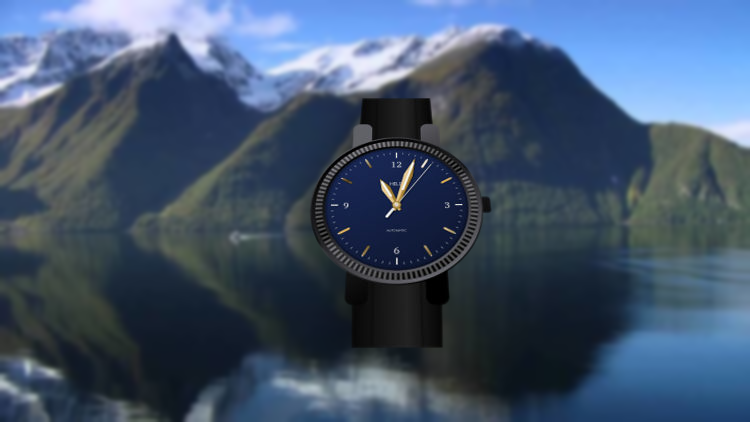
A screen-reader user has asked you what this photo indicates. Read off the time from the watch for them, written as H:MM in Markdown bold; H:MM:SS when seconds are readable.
**11:03:06**
